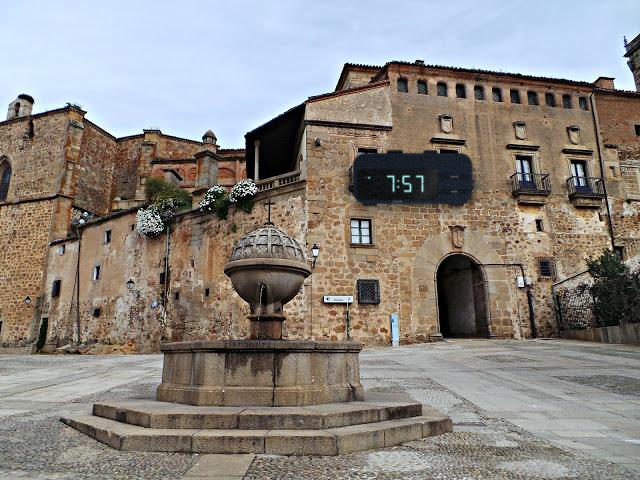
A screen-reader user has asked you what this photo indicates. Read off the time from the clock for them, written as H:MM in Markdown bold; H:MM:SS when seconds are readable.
**7:57**
